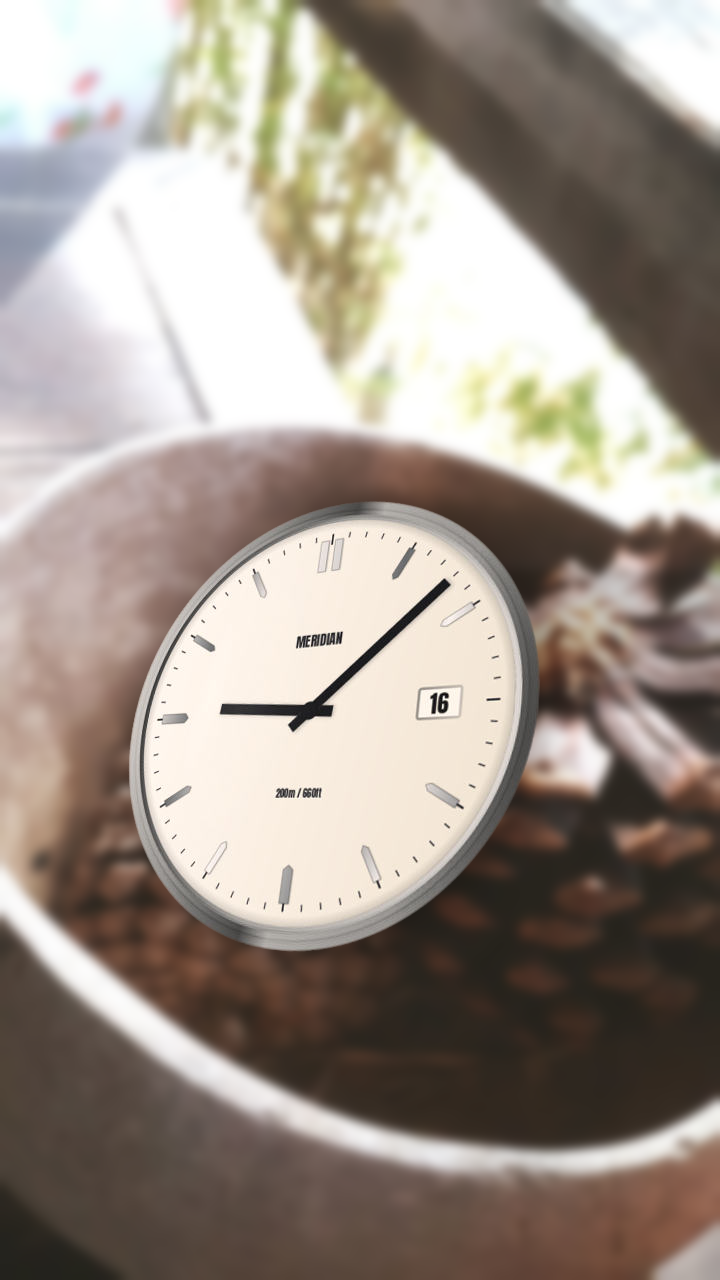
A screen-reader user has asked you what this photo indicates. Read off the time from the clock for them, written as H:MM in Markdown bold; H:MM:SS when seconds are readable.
**9:08**
